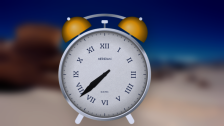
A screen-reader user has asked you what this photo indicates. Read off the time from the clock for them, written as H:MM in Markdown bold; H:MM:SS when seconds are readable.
**7:38**
